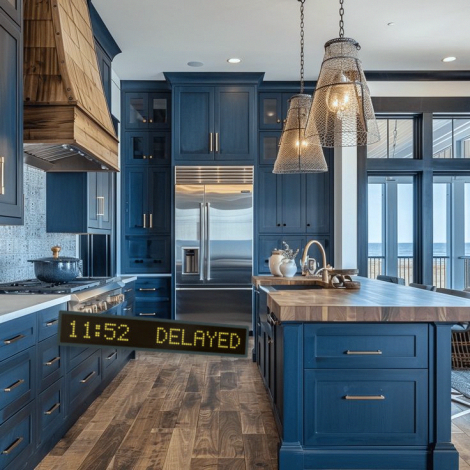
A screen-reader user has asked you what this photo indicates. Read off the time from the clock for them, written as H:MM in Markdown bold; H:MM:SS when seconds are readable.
**11:52**
